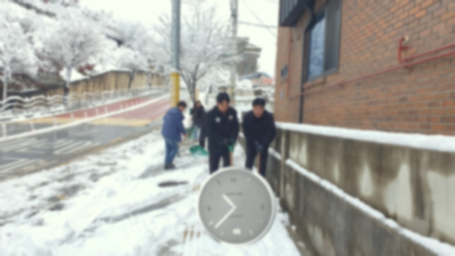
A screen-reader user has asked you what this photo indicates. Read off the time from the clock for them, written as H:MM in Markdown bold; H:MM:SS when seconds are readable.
**10:38**
